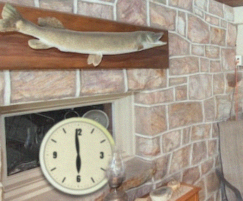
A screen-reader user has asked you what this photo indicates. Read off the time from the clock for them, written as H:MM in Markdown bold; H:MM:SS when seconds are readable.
**5:59**
